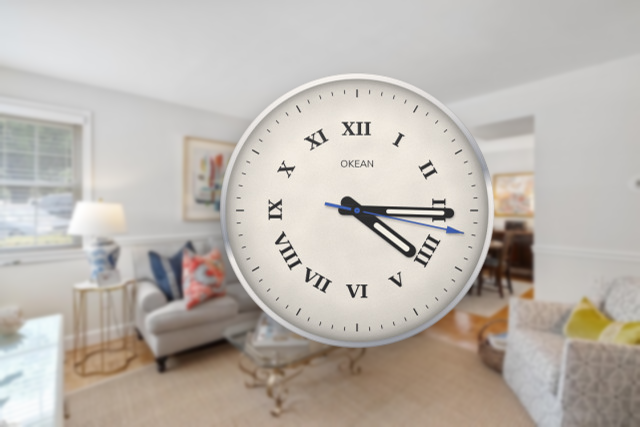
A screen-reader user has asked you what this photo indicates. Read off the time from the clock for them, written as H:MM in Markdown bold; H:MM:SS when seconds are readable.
**4:15:17**
